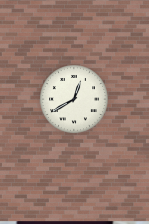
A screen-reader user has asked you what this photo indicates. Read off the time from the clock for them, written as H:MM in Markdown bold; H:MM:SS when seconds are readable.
**12:40**
